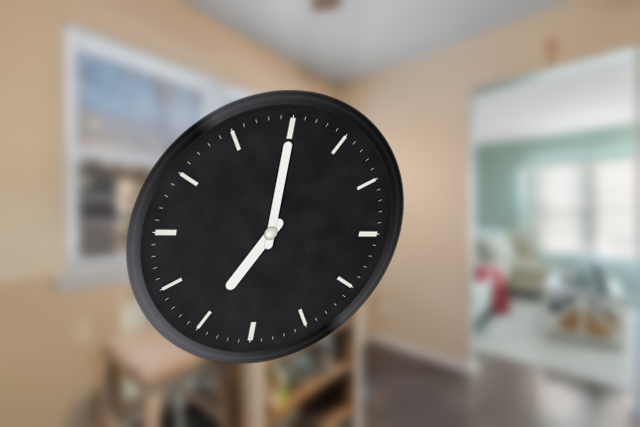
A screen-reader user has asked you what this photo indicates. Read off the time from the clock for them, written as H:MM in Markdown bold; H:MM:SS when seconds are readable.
**7:00**
